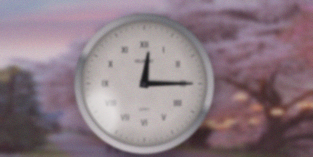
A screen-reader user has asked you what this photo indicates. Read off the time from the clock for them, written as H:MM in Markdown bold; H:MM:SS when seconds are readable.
**12:15**
